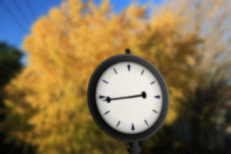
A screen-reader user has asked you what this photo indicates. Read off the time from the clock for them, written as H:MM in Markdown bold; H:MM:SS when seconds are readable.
**2:44**
